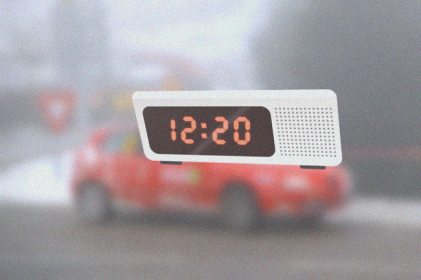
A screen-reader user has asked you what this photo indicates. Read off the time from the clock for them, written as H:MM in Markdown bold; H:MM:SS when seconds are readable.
**12:20**
